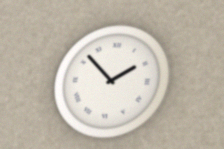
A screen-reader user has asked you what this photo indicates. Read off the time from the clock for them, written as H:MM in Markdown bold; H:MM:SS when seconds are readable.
**1:52**
